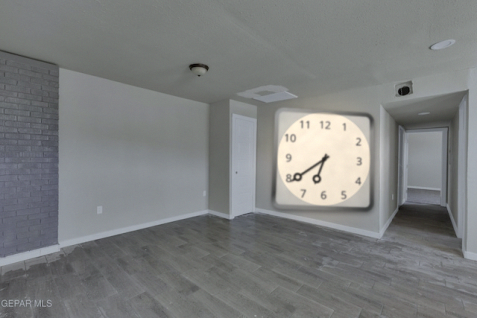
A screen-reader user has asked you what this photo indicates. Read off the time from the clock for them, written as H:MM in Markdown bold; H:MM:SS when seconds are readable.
**6:39**
